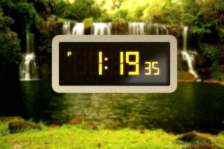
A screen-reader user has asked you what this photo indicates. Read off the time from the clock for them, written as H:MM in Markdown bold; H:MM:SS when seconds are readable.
**1:19:35**
